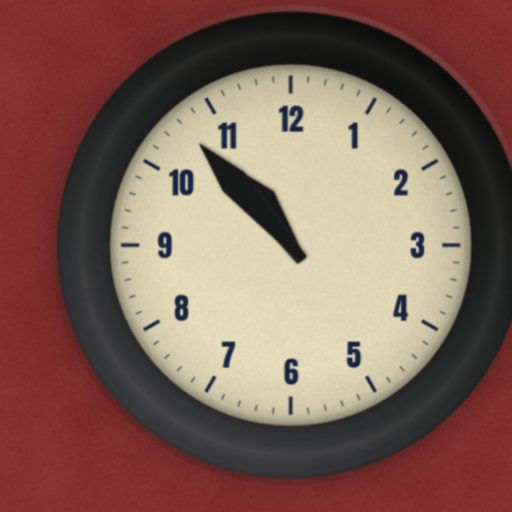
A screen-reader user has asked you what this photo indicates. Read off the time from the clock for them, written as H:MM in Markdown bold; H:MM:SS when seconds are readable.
**10:53**
